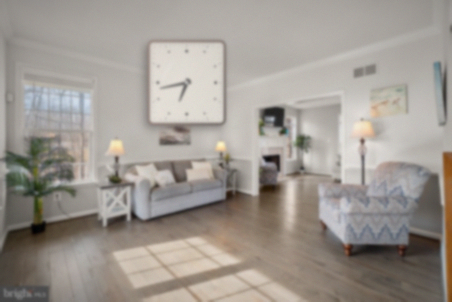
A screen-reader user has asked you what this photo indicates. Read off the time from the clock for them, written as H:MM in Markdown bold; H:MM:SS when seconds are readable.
**6:43**
